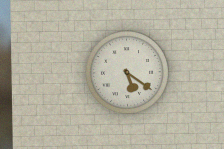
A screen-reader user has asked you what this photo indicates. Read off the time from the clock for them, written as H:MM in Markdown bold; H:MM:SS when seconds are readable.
**5:21**
